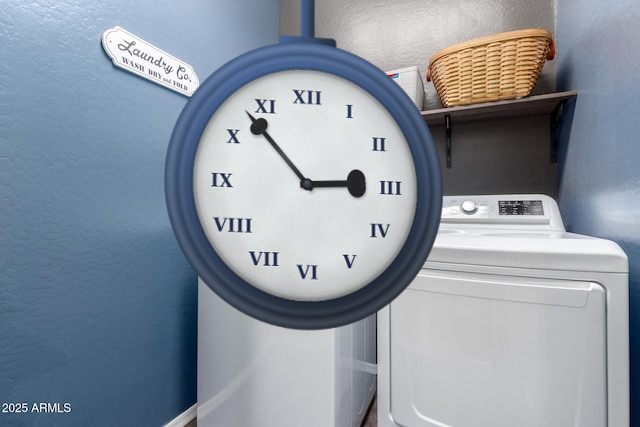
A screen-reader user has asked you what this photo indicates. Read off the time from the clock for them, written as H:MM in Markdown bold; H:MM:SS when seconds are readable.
**2:53**
